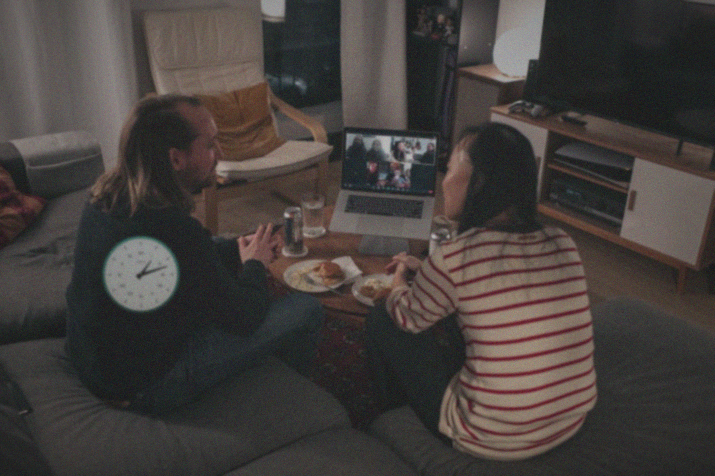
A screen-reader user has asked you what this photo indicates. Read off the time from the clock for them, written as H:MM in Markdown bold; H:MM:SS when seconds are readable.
**1:12**
